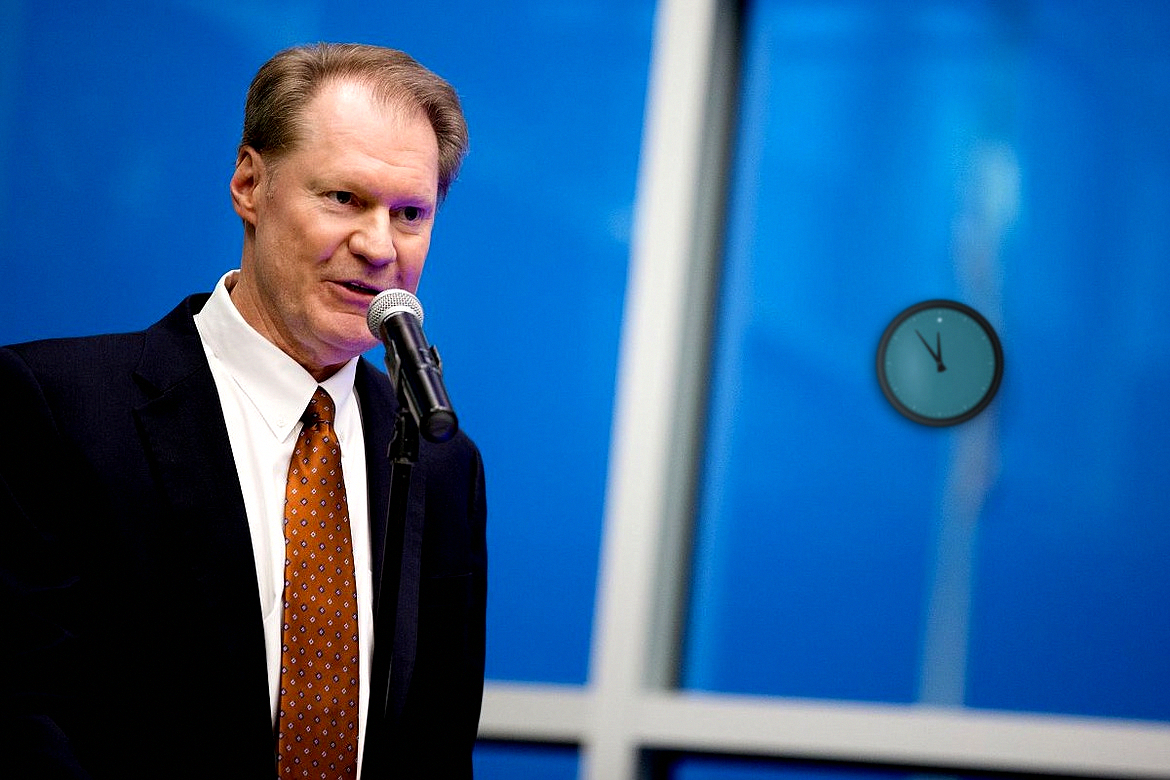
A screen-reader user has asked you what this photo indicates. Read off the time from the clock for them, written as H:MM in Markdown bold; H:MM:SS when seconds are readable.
**11:54**
